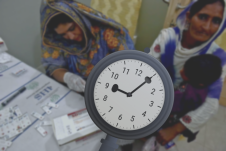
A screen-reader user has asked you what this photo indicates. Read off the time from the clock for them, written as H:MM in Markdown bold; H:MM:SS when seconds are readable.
**9:05**
